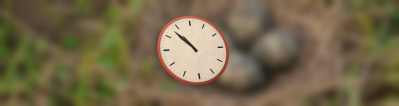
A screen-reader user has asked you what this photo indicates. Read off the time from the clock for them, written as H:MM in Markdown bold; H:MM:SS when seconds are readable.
**10:53**
